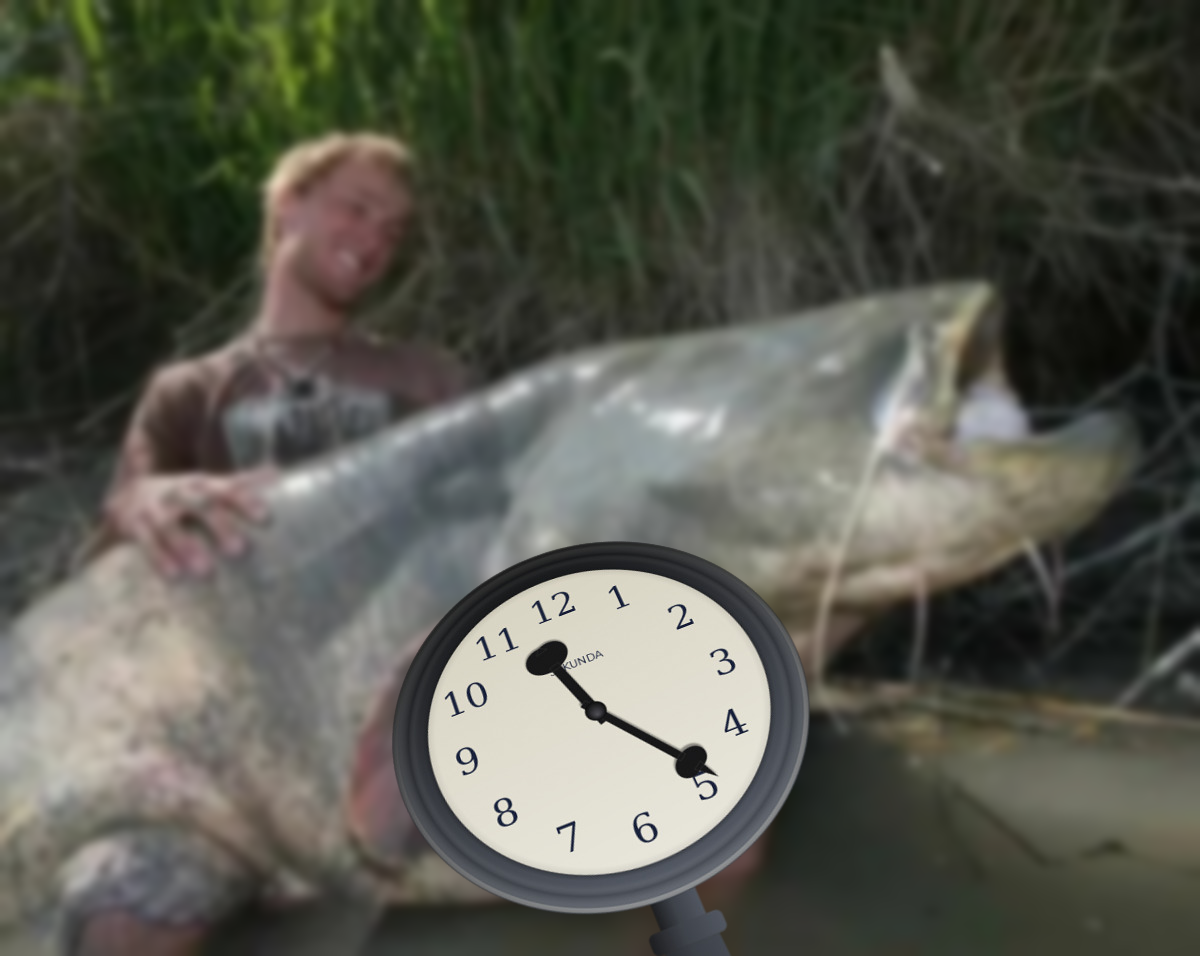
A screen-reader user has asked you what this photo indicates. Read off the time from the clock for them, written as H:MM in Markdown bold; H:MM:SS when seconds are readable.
**11:24**
